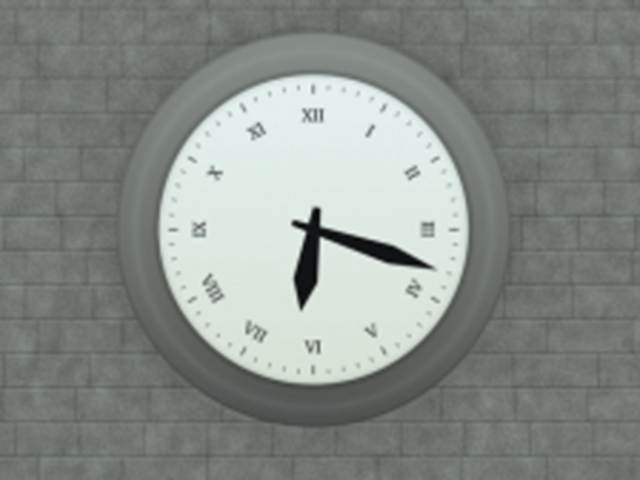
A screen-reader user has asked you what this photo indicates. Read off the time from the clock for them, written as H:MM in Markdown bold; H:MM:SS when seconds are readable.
**6:18**
